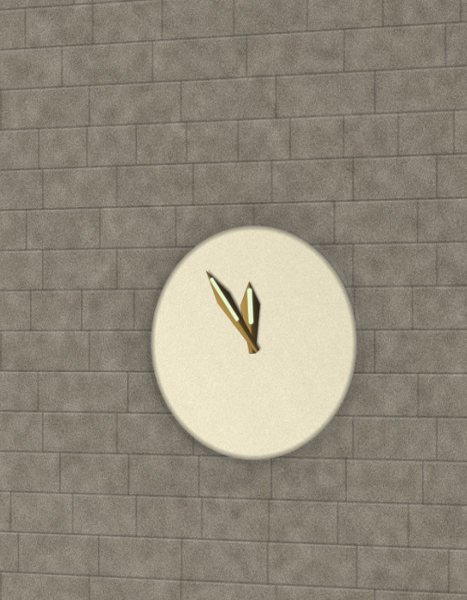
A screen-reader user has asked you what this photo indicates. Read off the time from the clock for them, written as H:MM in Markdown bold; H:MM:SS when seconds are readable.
**11:54**
